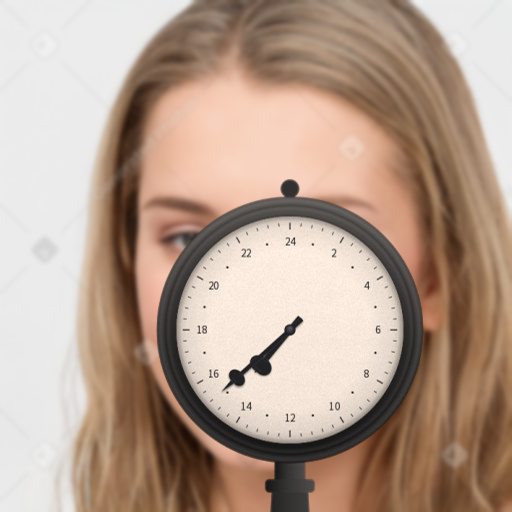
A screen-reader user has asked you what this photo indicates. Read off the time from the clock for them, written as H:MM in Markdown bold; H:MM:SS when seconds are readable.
**14:38**
